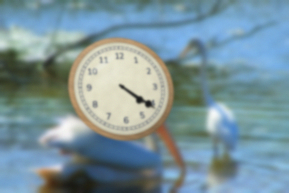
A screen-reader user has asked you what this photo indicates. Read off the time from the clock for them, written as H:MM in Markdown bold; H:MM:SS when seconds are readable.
**4:21**
